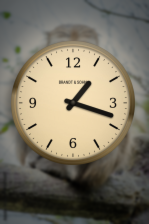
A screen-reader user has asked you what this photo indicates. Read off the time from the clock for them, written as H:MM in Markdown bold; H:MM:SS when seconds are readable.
**1:18**
